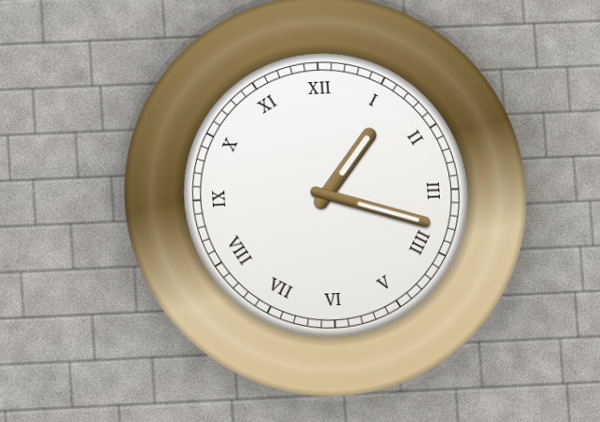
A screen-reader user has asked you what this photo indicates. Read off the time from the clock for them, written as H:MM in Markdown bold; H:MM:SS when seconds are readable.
**1:18**
